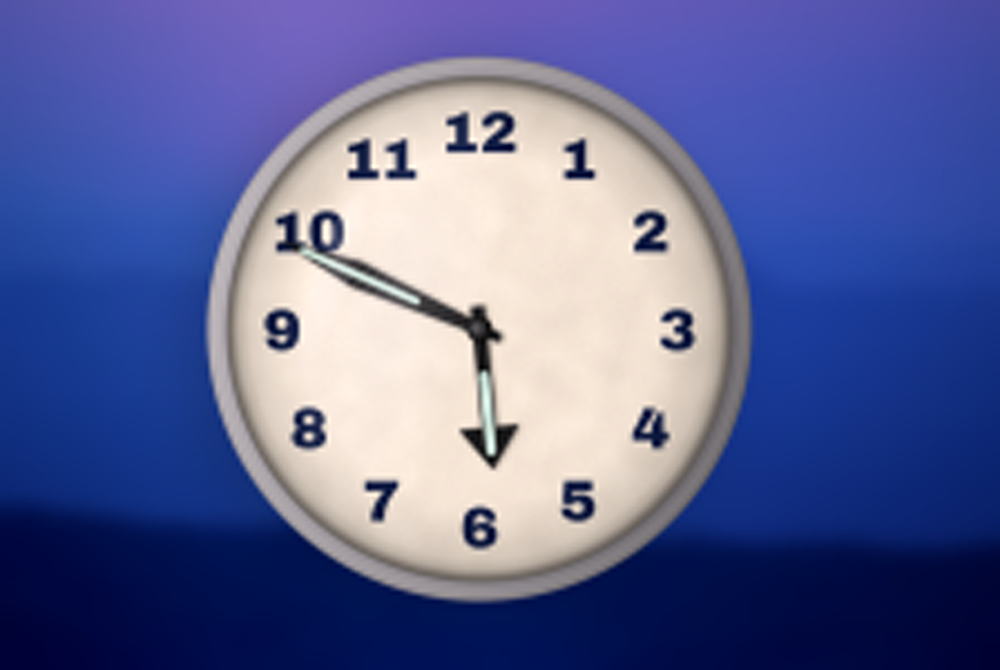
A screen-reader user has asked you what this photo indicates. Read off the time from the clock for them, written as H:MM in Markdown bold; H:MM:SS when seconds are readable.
**5:49**
